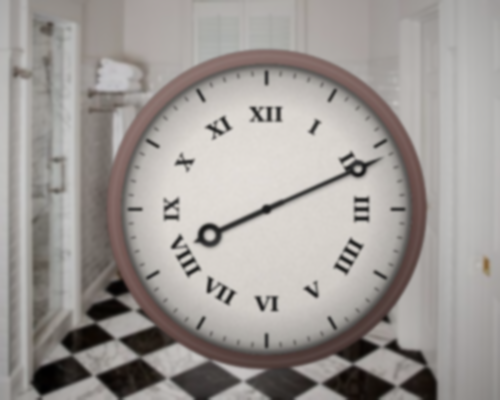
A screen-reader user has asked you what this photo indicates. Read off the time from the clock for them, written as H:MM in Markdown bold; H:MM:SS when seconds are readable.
**8:11**
